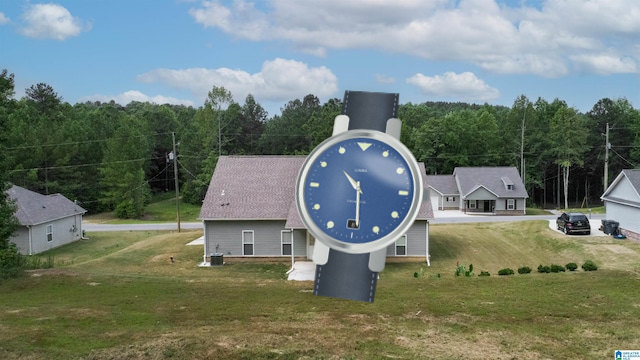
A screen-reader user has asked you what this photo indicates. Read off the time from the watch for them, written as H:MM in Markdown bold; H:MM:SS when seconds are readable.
**10:29**
